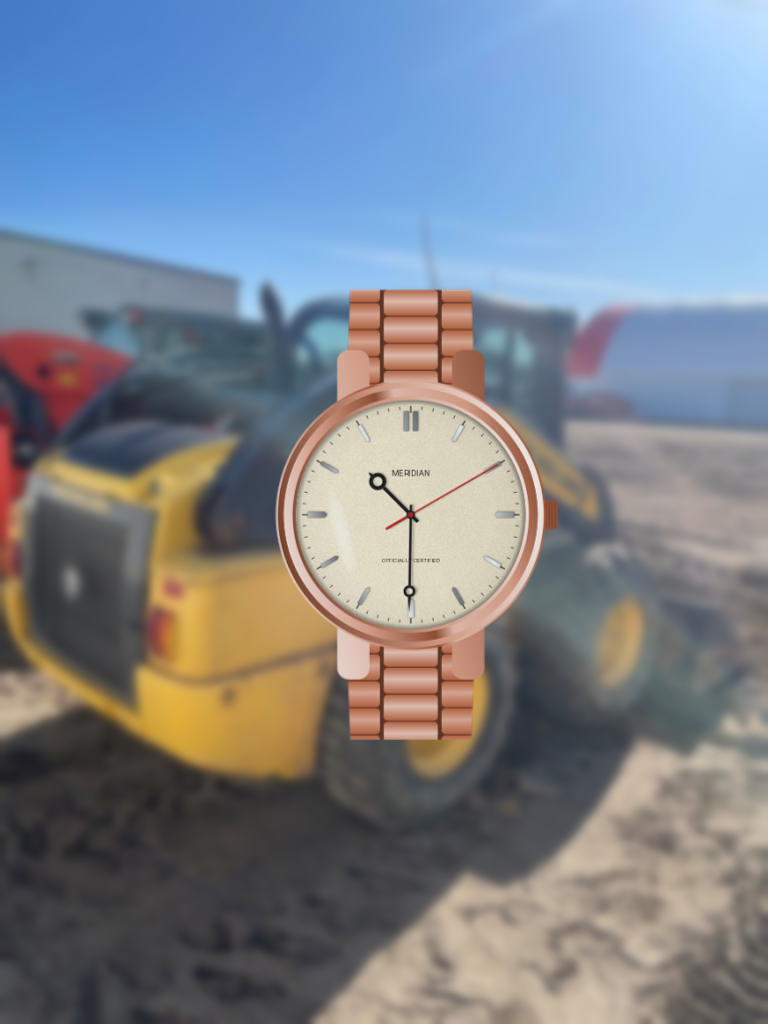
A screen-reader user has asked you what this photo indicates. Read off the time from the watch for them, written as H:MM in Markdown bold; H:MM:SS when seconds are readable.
**10:30:10**
